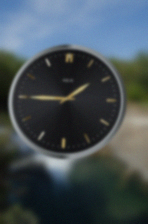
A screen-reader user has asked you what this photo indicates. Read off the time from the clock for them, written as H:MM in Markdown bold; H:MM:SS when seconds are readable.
**1:45**
